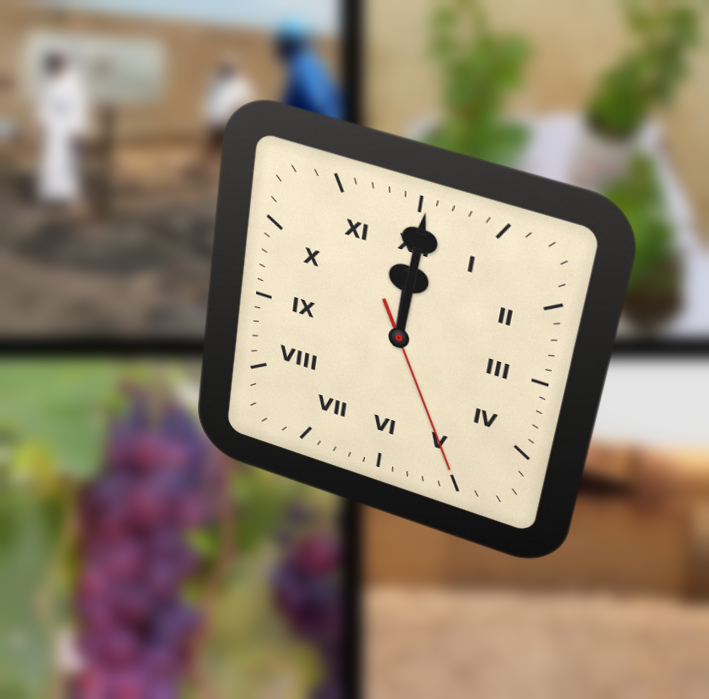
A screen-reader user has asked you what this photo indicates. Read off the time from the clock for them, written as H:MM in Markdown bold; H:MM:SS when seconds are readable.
**12:00:25**
